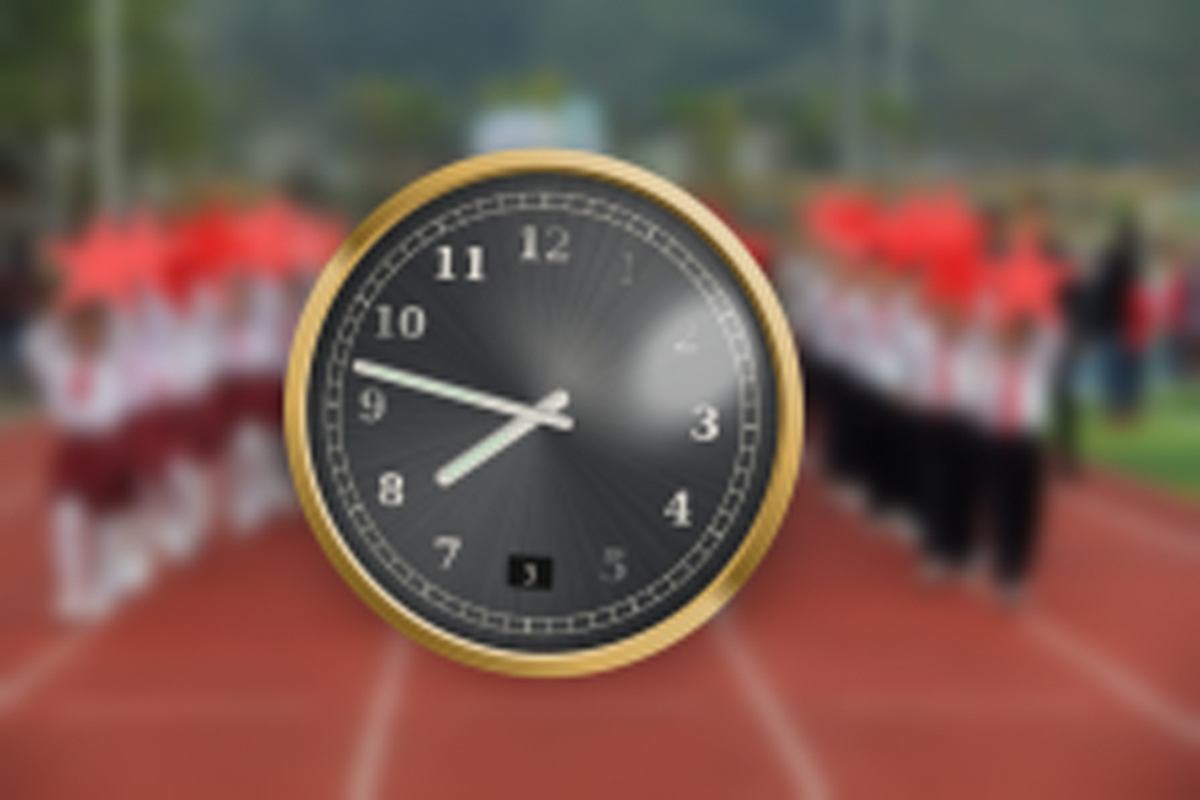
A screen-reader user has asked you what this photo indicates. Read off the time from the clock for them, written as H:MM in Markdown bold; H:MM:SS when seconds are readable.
**7:47**
